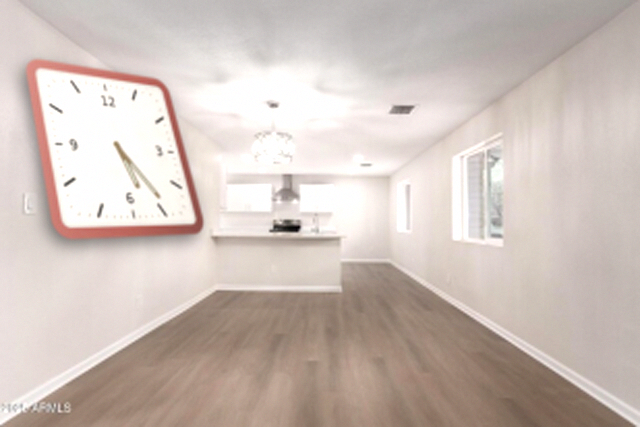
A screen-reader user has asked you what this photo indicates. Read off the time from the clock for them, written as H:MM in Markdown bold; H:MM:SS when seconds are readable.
**5:24**
